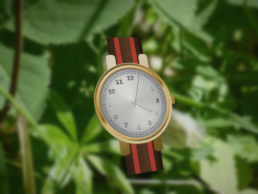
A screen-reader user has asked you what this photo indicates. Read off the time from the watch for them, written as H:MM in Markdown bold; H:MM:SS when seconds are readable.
**4:03**
